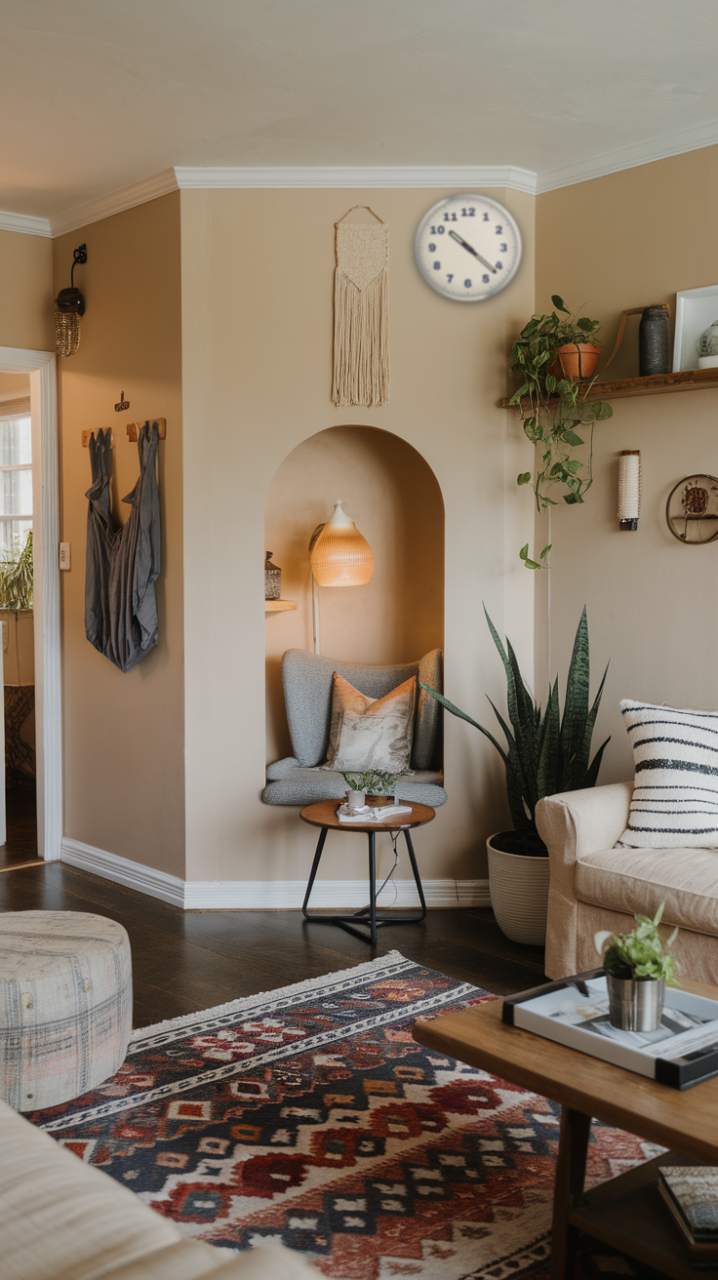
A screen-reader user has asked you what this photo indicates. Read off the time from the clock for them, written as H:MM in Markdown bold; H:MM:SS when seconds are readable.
**10:22**
